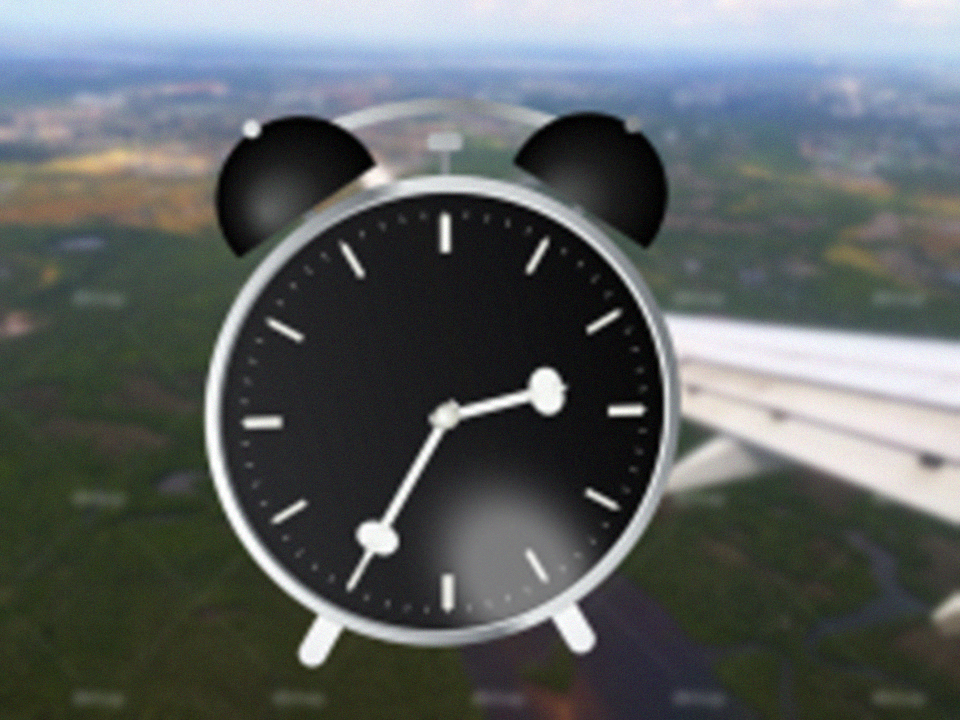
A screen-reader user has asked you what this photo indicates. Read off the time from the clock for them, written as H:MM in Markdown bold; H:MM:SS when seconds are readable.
**2:35**
